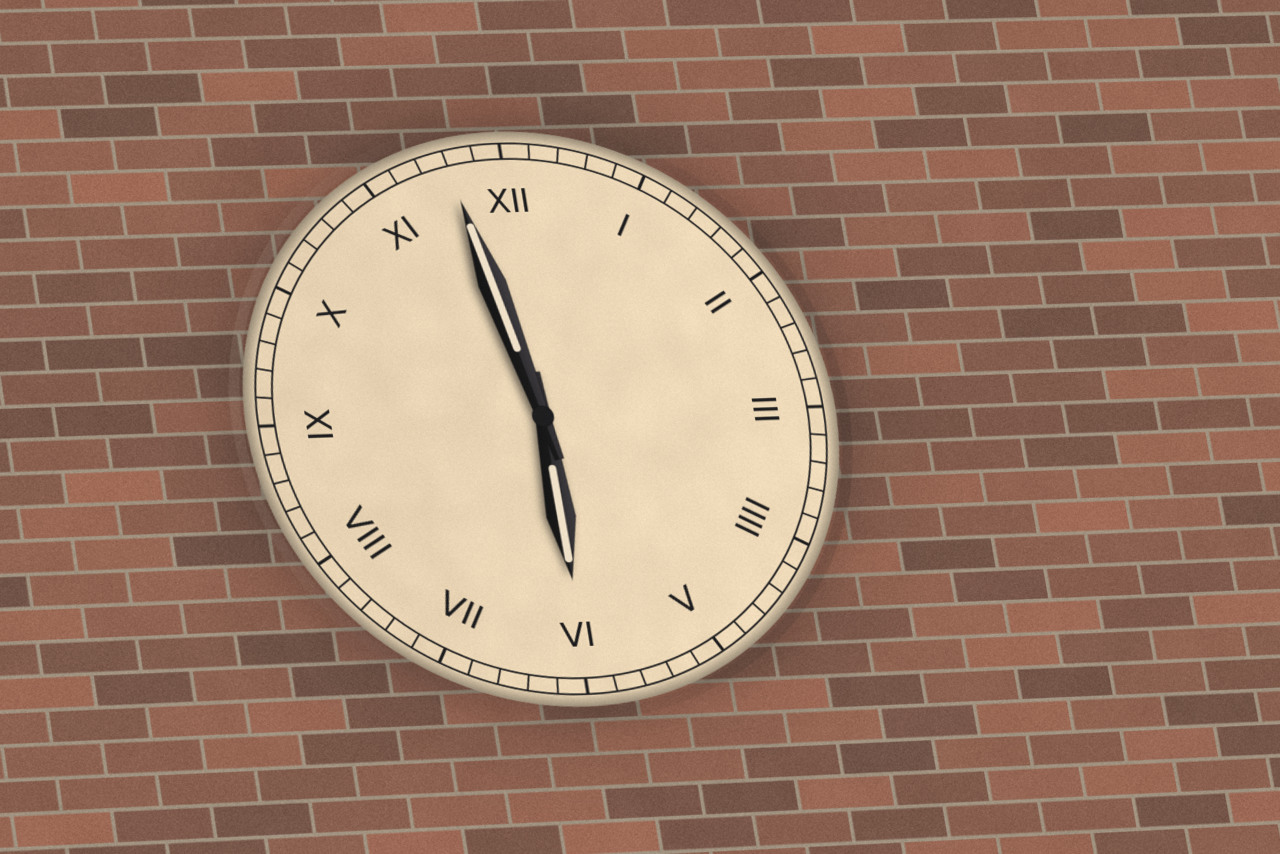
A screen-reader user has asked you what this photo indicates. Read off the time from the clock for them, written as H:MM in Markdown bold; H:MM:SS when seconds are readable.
**5:58**
